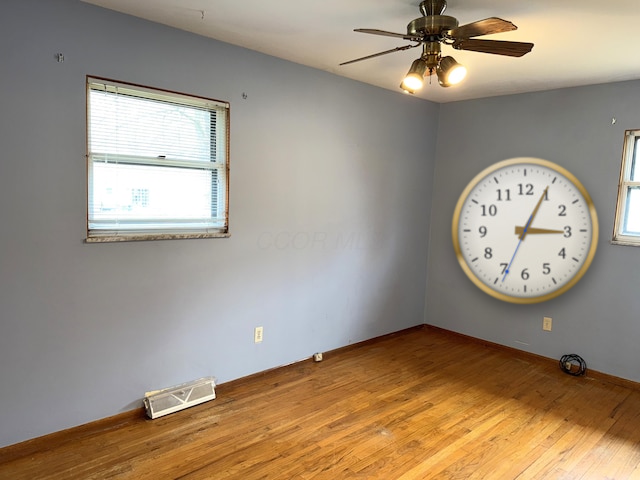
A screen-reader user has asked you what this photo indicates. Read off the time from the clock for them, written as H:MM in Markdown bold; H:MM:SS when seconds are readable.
**3:04:34**
